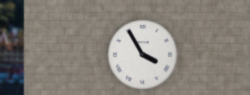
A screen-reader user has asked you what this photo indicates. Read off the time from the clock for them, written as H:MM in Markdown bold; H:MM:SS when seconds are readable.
**3:55**
